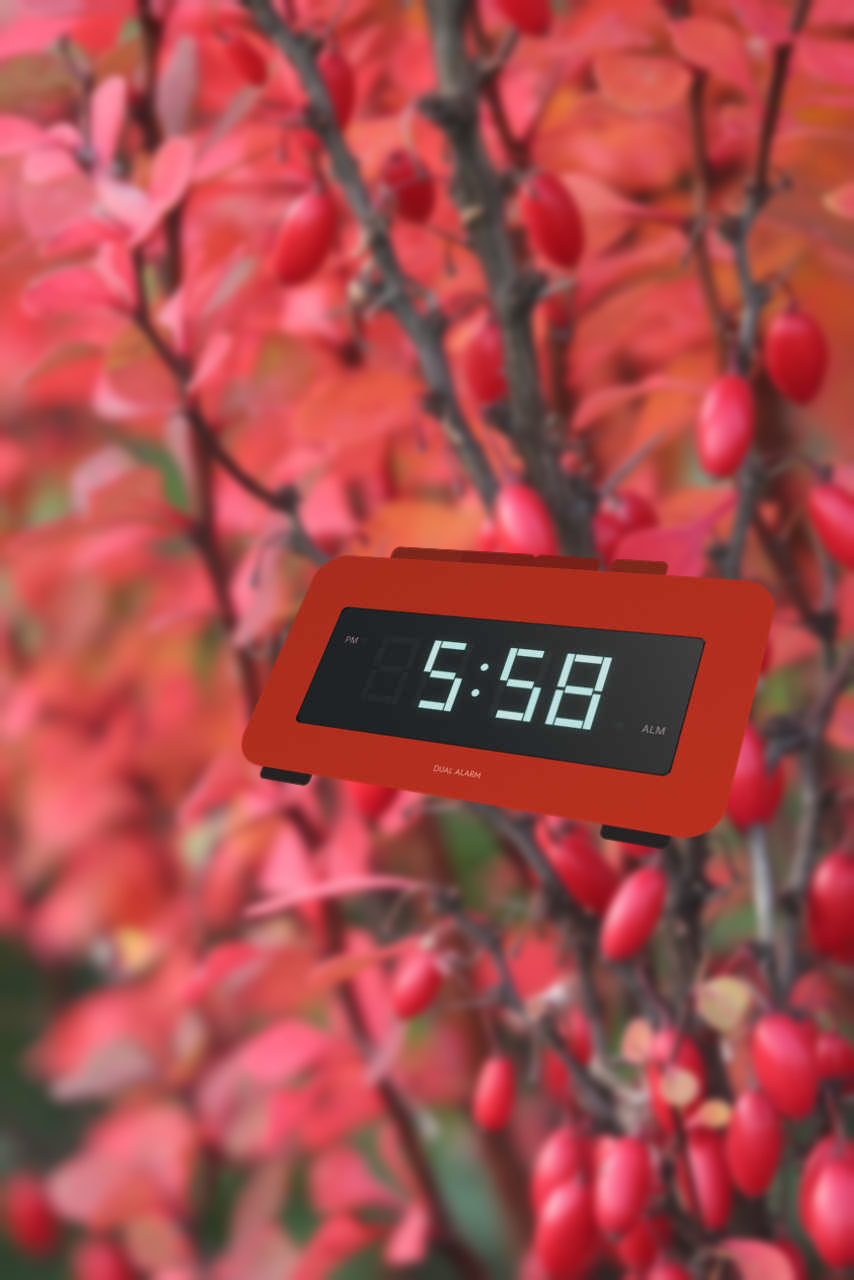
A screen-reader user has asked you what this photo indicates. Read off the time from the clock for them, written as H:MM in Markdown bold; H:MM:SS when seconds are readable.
**5:58**
